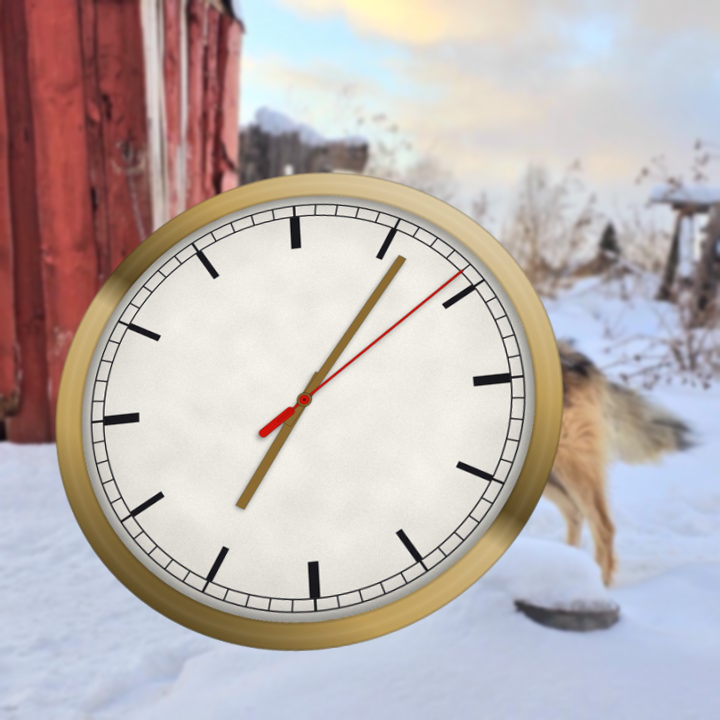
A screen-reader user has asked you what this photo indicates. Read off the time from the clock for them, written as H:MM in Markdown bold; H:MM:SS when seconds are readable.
**7:06:09**
